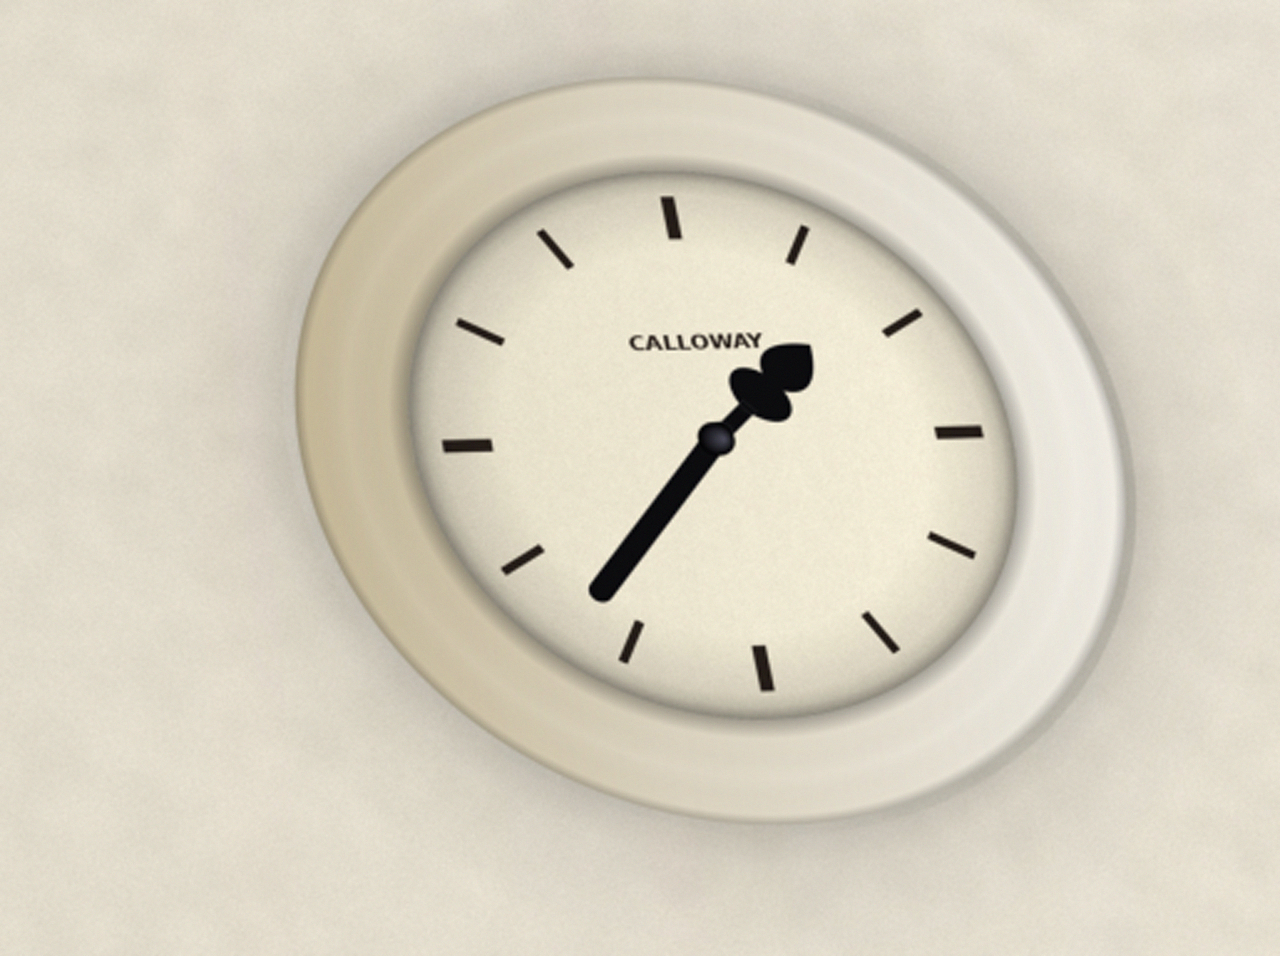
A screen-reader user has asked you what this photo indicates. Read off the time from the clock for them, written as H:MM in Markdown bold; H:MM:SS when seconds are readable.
**1:37**
